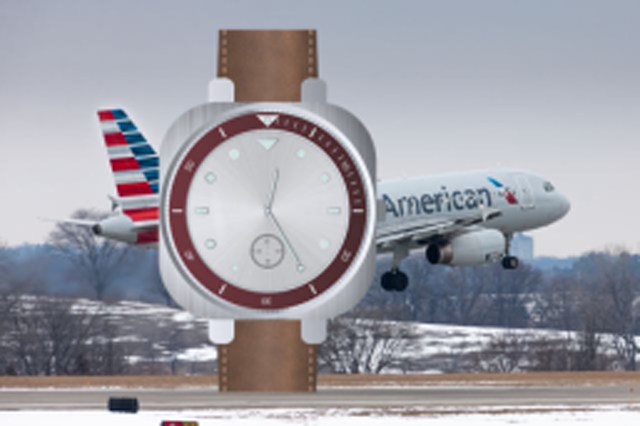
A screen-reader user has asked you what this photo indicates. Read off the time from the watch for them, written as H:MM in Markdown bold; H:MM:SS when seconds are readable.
**12:25**
